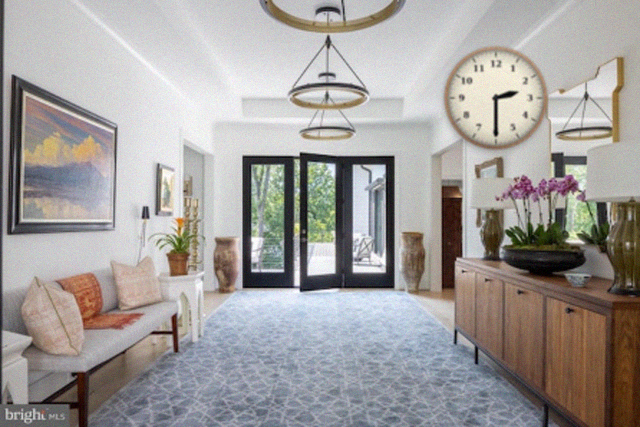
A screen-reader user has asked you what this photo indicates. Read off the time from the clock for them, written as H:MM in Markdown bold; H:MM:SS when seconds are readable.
**2:30**
